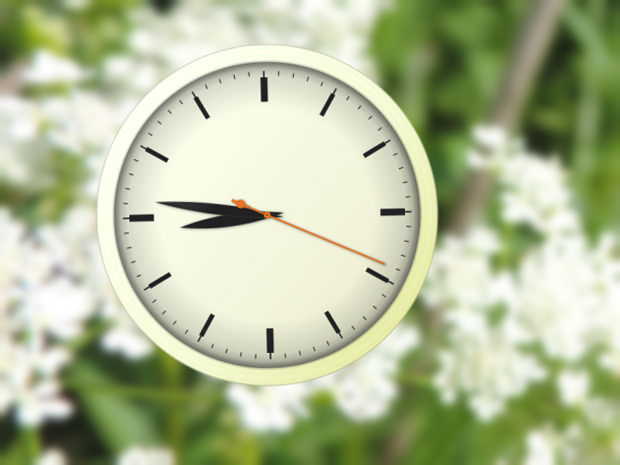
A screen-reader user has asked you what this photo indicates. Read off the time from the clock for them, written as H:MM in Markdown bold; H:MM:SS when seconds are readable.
**8:46:19**
